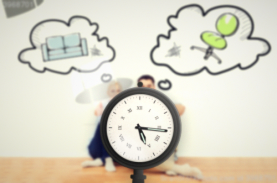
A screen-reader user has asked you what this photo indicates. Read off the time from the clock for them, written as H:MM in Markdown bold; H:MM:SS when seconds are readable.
**5:16**
